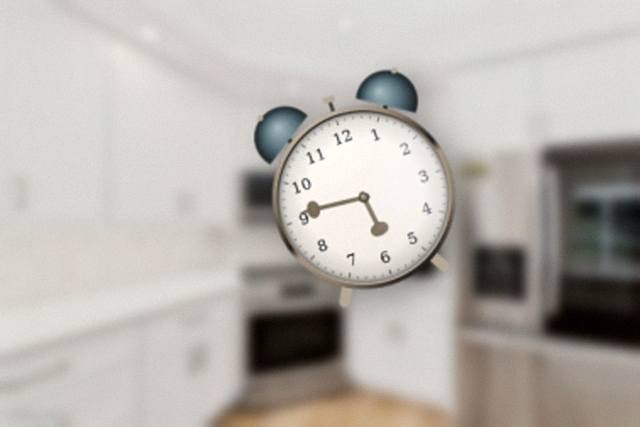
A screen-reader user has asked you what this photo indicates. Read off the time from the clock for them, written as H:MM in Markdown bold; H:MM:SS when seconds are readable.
**5:46**
